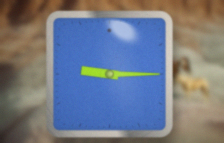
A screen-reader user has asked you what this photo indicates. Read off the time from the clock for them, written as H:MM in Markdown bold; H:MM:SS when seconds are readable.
**9:15**
